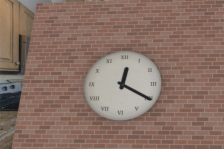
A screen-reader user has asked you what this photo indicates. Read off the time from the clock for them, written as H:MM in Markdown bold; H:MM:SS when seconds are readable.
**12:20**
